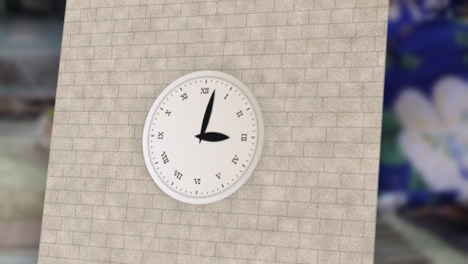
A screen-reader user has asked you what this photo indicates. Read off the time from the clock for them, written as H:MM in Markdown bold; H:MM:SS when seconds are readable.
**3:02**
